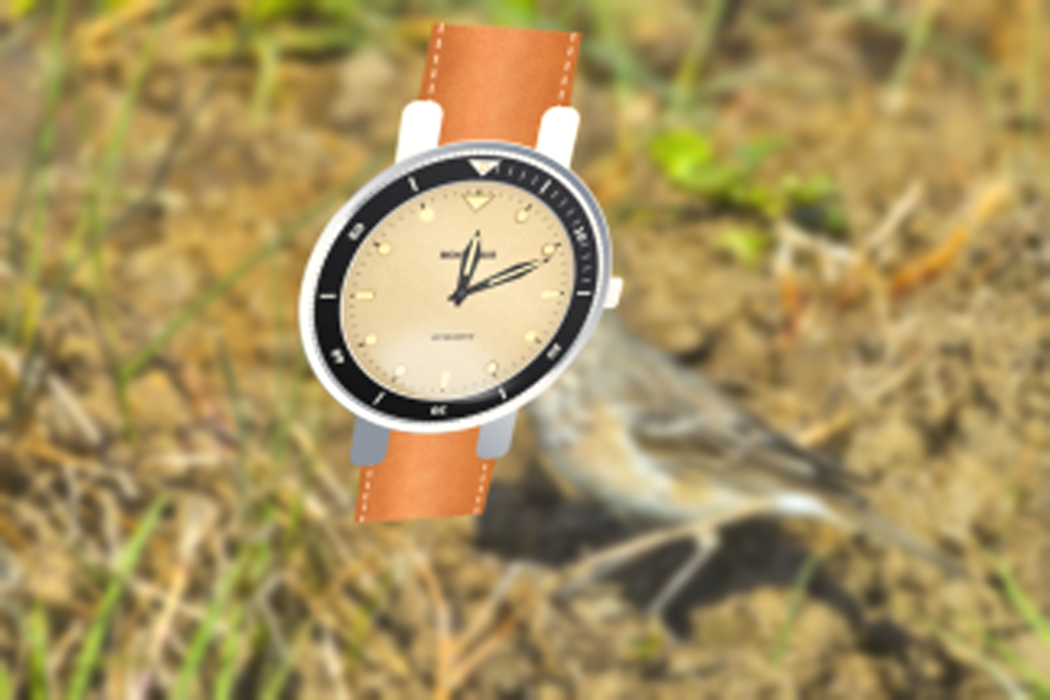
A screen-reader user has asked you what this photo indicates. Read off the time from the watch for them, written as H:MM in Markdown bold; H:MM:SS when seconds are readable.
**12:11**
